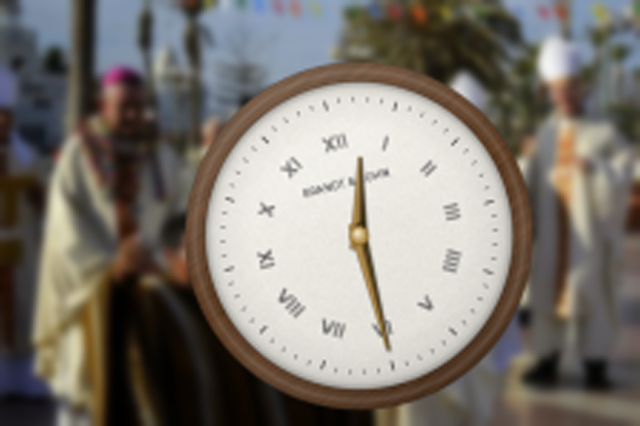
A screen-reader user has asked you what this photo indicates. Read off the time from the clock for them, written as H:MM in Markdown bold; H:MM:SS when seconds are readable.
**12:30**
